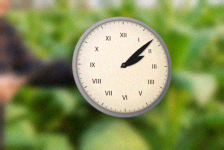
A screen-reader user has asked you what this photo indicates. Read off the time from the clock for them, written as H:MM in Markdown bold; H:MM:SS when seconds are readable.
**2:08**
